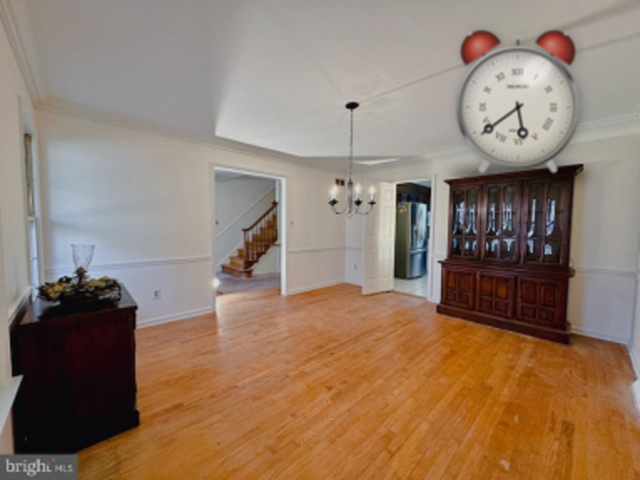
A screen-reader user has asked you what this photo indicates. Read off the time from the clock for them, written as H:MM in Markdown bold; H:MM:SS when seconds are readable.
**5:39**
